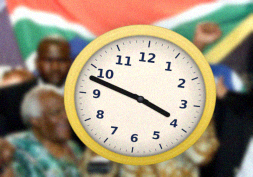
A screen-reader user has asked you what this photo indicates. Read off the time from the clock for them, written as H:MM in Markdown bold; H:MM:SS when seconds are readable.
**3:48**
